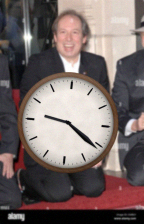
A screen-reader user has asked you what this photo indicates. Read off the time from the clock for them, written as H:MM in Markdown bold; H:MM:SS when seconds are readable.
**9:21**
